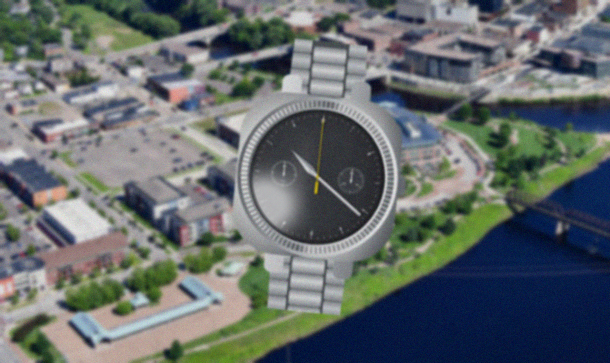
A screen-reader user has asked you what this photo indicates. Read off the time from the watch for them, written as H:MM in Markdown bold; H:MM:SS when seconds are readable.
**10:21**
